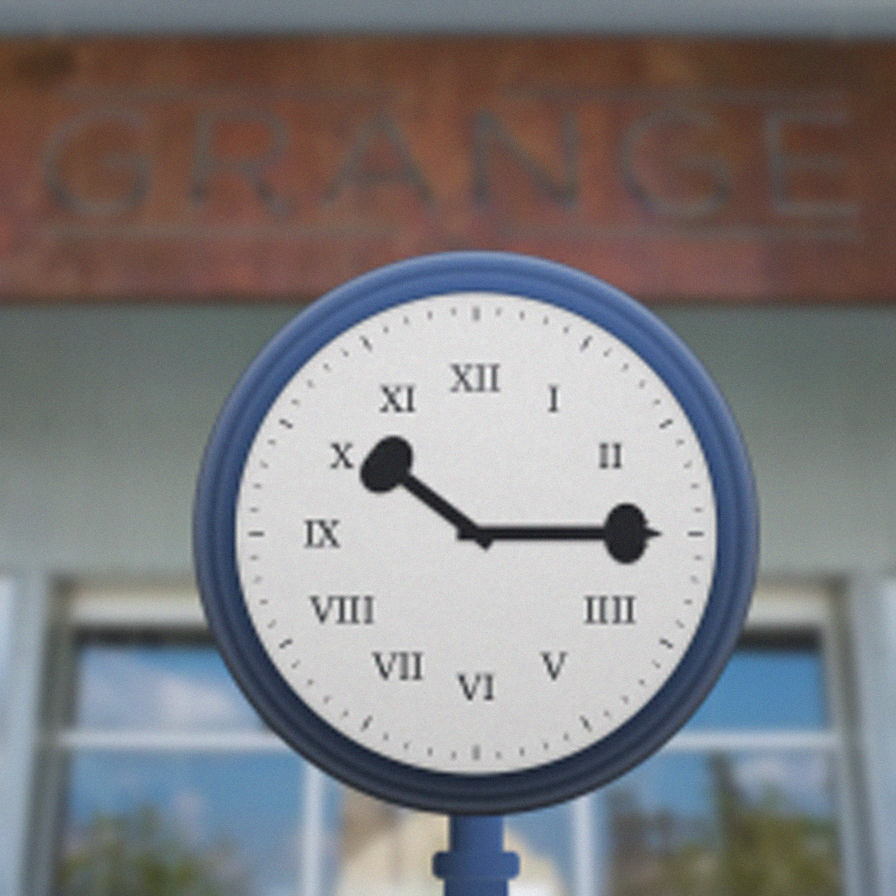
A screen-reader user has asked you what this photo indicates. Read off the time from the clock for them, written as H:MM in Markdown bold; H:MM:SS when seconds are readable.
**10:15**
